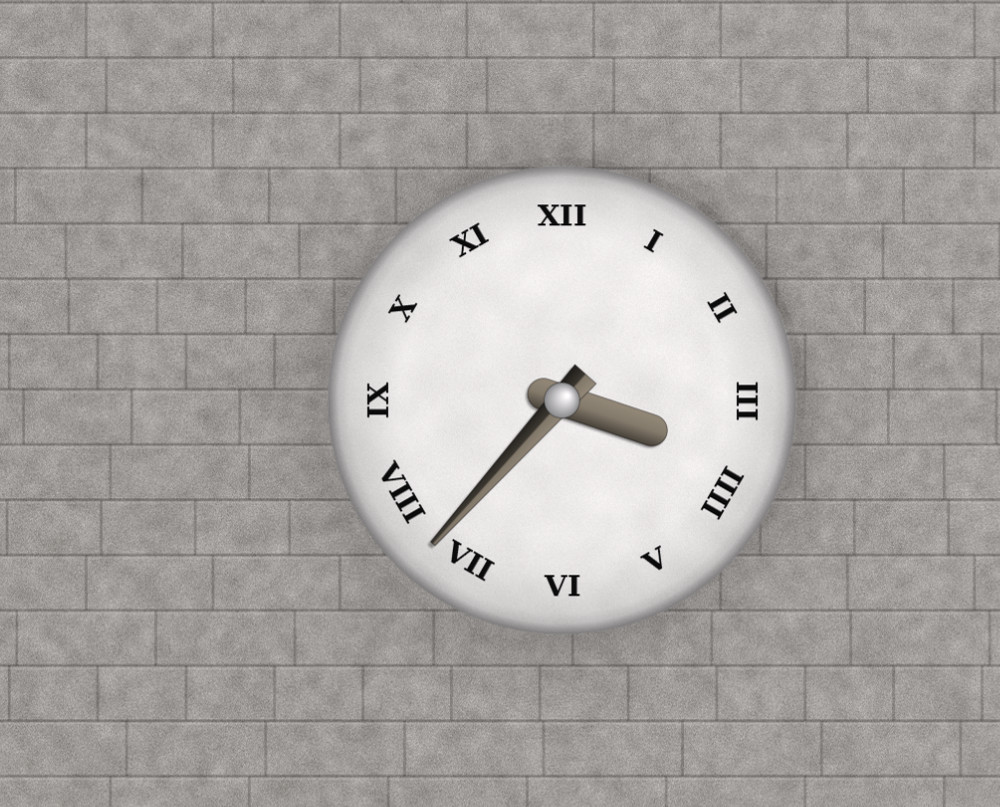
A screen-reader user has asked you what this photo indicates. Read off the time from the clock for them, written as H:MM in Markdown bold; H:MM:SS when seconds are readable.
**3:37**
